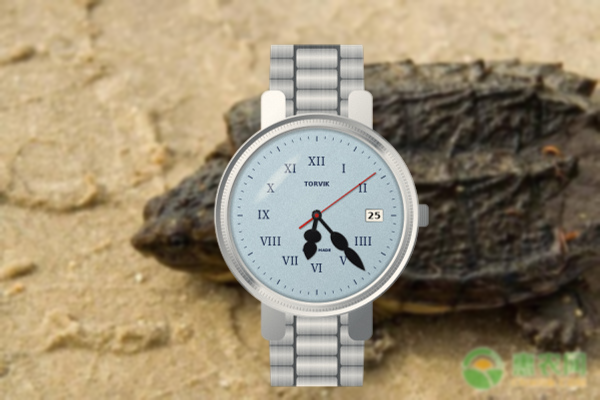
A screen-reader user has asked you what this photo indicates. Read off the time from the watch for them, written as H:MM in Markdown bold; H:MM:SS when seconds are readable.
**6:23:09**
